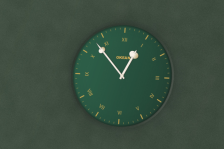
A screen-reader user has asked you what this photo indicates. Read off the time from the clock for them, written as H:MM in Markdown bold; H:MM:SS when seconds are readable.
**12:53**
